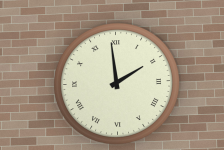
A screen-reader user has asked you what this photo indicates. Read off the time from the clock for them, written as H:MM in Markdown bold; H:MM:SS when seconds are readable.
**1:59**
